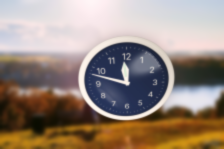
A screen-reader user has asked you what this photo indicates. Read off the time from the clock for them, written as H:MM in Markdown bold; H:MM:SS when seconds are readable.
**11:48**
